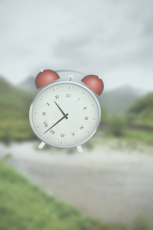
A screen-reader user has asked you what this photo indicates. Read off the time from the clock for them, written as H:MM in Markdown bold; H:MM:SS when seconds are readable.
**10:37**
